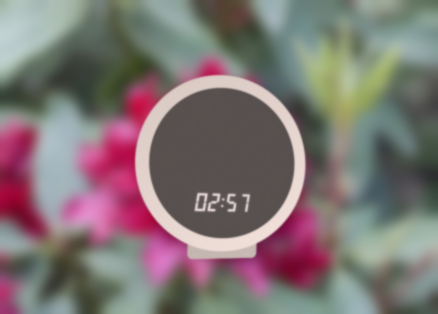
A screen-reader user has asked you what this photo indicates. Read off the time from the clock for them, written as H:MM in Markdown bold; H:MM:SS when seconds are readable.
**2:57**
